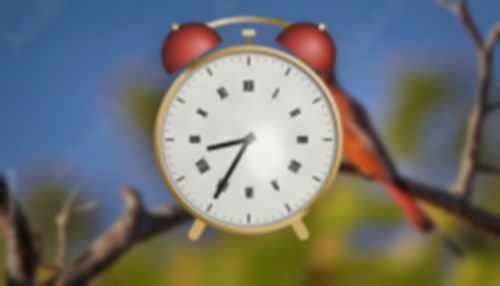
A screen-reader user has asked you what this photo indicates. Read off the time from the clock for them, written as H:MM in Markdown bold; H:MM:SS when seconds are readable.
**8:35**
